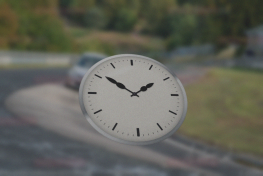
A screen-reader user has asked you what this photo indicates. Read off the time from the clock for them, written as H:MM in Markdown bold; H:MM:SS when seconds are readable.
**1:51**
